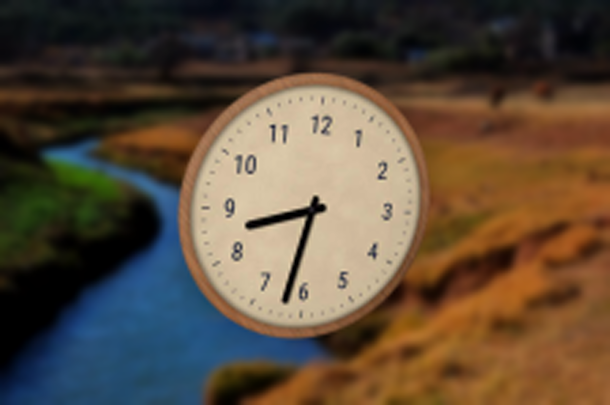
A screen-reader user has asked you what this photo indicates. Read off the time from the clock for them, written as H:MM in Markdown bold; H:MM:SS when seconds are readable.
**8:32**
